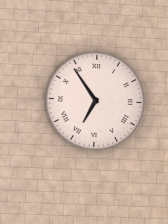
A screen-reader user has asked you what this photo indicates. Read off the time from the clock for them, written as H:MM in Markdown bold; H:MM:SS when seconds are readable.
**6:54**
